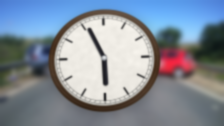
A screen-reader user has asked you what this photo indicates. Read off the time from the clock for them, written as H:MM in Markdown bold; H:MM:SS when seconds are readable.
**5:56**
